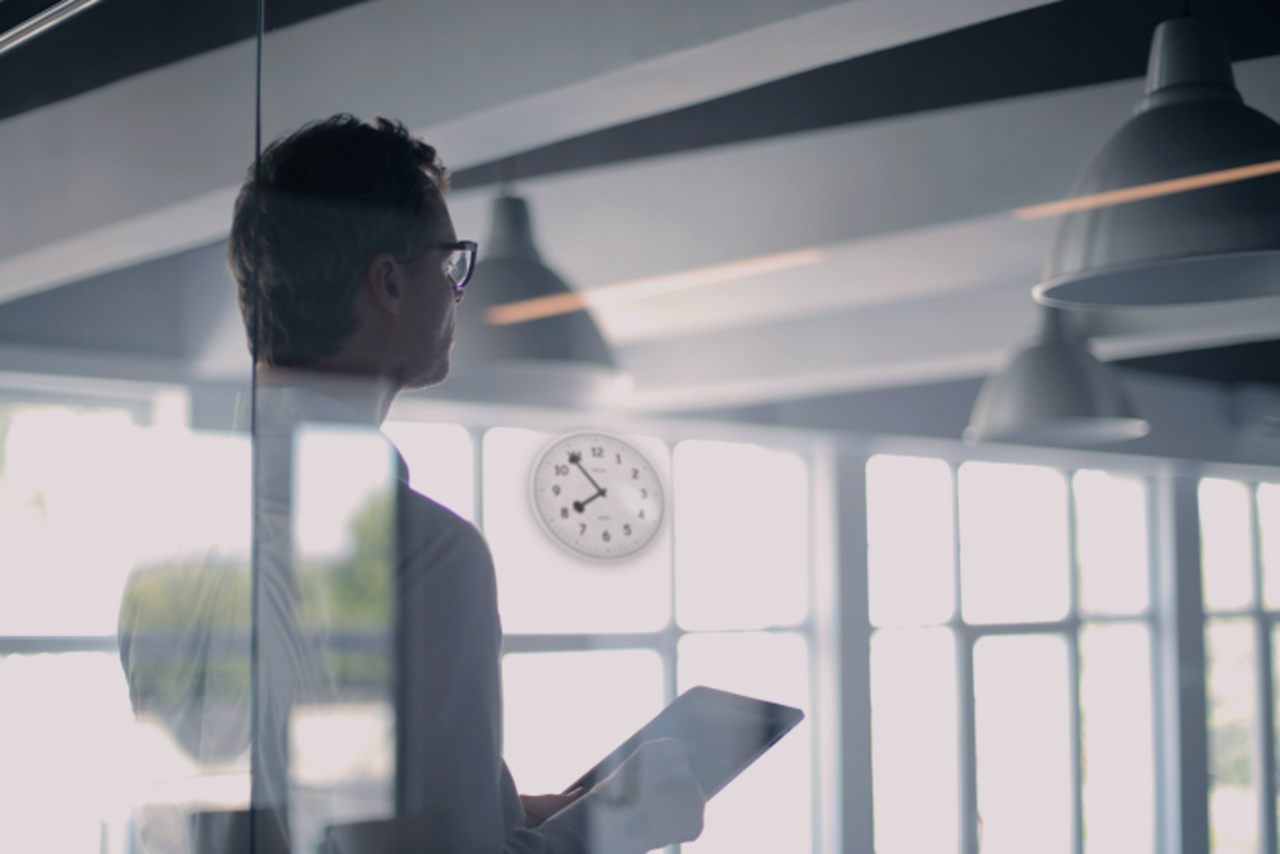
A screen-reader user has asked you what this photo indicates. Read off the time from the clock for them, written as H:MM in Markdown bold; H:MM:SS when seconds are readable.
**7:54**
